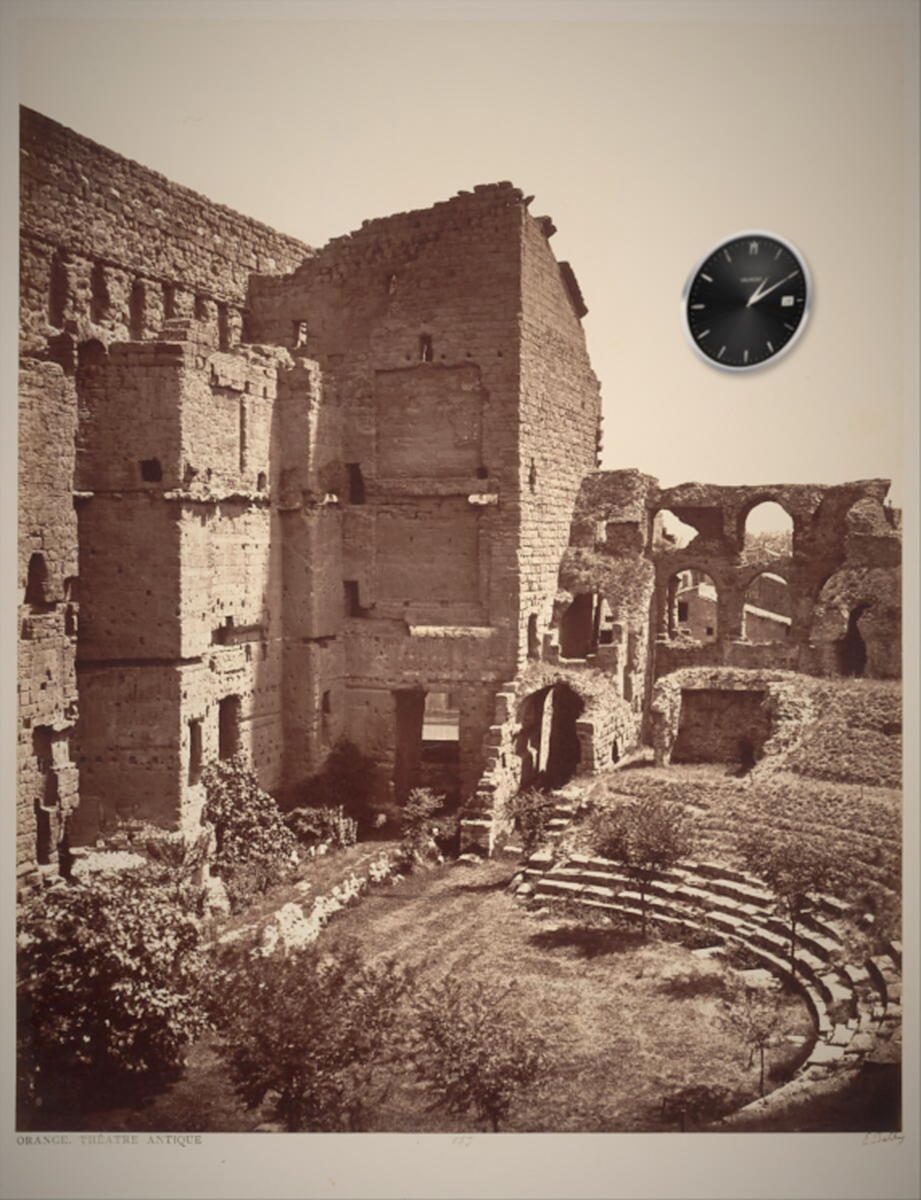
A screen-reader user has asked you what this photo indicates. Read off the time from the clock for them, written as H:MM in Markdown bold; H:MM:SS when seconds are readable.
**1:10**
